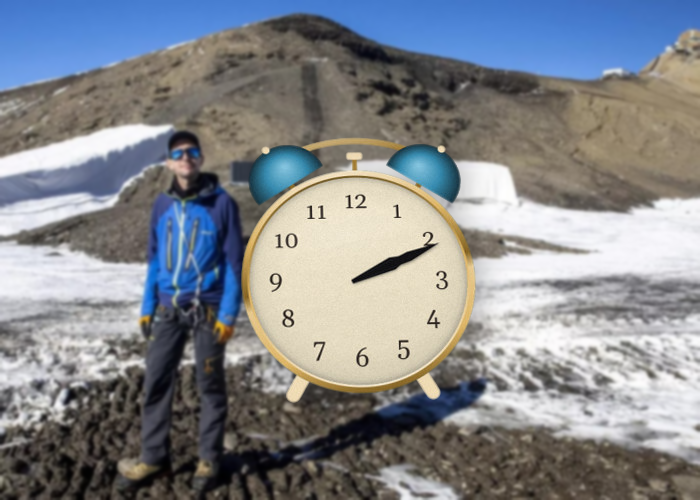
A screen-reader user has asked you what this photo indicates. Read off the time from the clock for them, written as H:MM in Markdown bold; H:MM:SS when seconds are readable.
**2:11**
